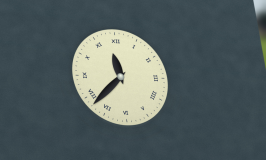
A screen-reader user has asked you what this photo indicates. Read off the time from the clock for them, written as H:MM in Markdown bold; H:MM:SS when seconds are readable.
**11:38**
